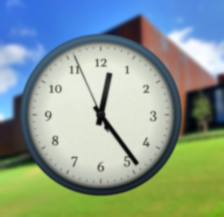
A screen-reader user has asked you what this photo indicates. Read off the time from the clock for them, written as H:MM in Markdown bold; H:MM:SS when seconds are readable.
**12:23:56**
